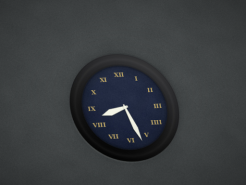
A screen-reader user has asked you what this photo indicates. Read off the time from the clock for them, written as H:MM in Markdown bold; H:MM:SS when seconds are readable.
**8:27**
